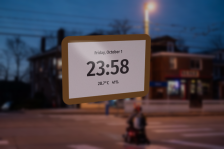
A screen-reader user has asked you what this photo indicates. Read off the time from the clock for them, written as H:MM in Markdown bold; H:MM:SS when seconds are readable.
**23:58**
